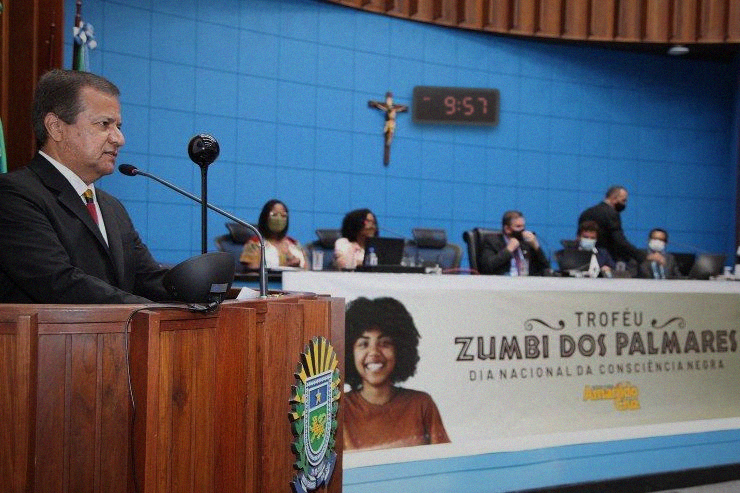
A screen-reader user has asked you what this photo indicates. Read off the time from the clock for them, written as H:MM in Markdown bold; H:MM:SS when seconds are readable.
**9:57**
